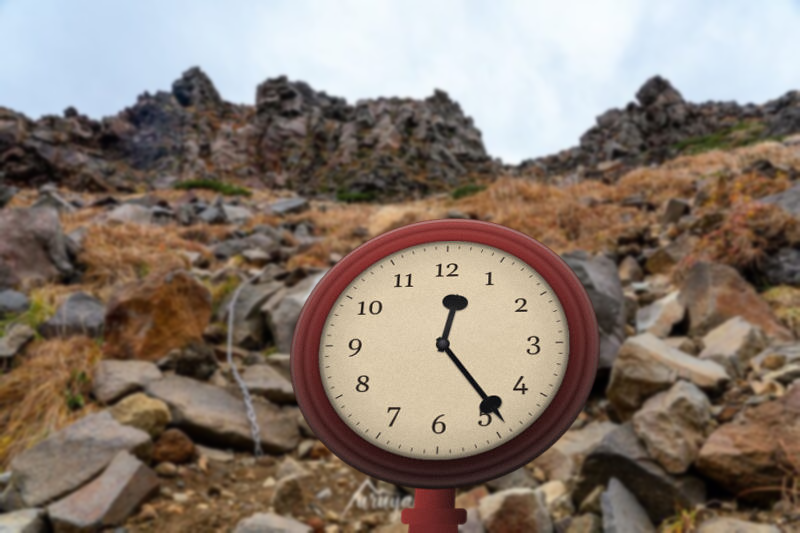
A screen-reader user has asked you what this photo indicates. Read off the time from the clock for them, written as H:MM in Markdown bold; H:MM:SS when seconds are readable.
**12:24**
